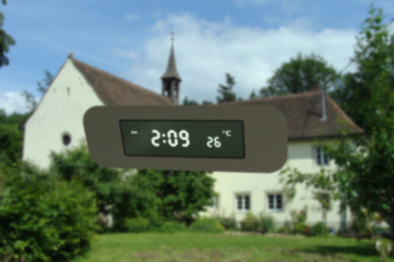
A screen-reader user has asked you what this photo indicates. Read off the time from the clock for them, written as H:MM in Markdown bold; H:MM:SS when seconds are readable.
**2:09**
